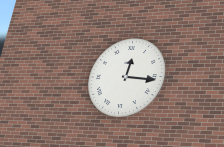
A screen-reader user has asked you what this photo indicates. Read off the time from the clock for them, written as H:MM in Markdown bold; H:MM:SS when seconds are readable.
**12:16**
